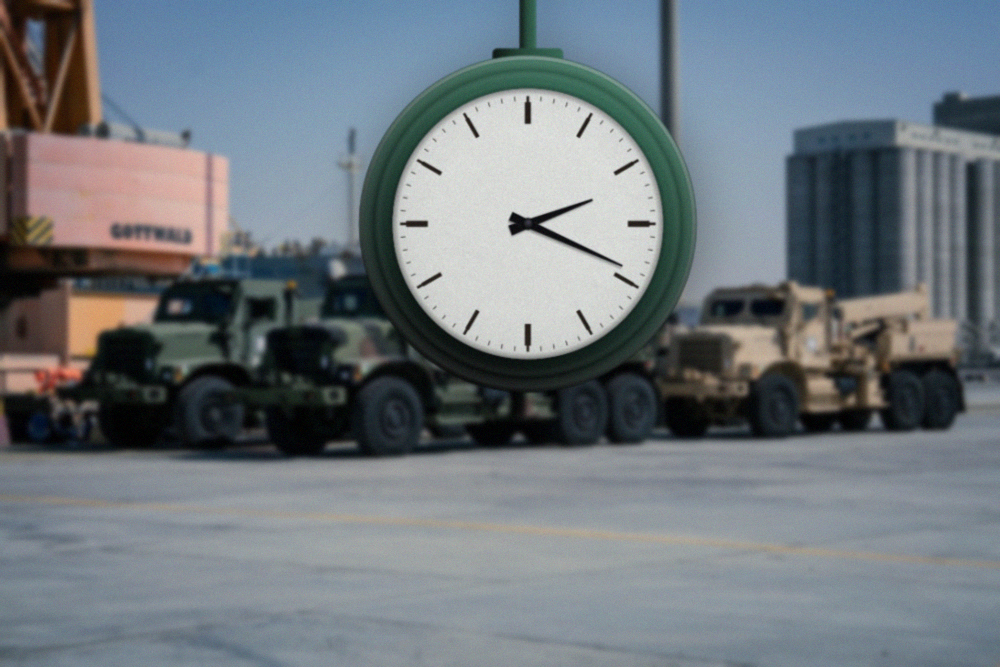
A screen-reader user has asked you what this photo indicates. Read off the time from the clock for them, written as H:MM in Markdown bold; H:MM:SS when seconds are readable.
**2:19**
